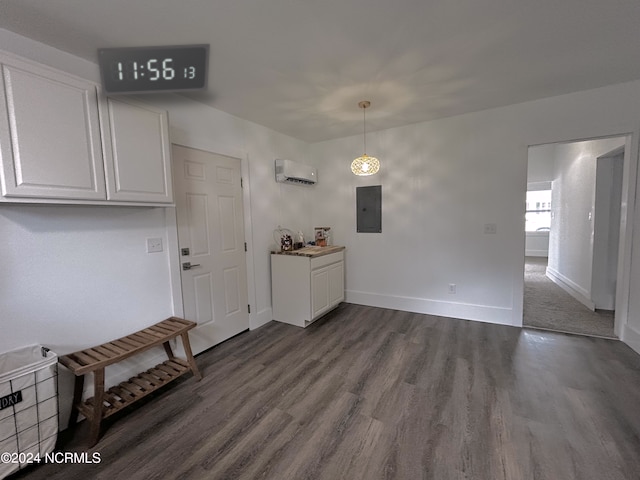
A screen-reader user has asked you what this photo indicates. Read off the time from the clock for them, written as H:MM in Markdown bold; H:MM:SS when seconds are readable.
**11:56:13**
